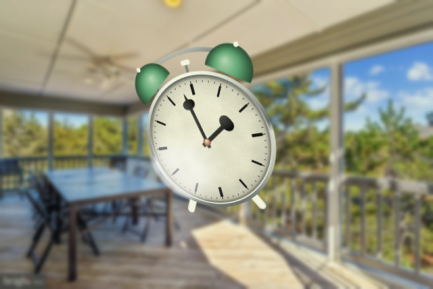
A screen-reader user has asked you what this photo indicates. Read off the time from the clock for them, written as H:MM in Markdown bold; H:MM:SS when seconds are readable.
**1:58**
